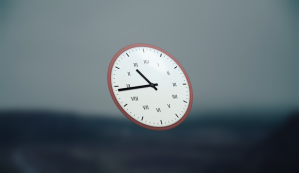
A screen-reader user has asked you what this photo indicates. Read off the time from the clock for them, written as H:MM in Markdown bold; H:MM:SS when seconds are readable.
**10:44**
